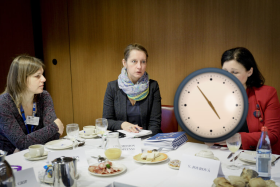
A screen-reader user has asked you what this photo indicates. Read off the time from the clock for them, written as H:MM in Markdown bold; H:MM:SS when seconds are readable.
**4:54**
